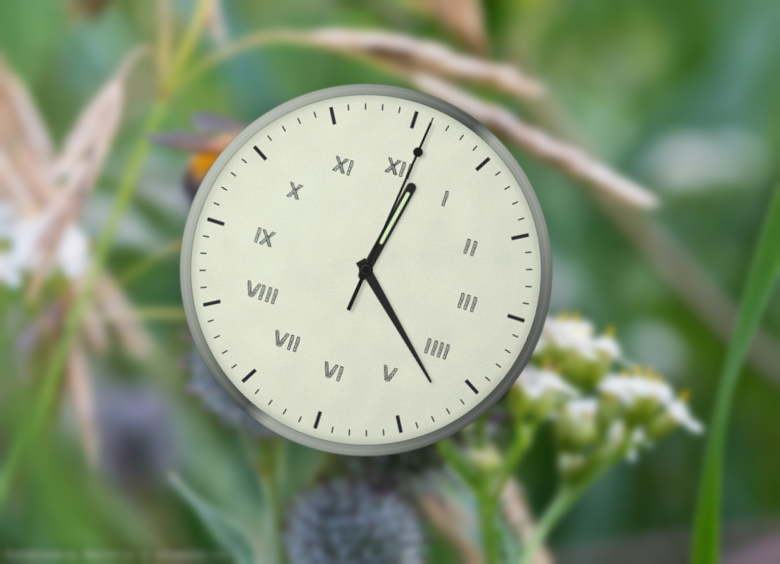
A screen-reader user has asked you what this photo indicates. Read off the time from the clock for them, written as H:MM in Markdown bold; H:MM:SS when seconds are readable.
**12:22:01**
